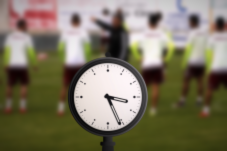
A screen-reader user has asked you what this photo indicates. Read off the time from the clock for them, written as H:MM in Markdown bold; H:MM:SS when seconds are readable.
**3:26**
